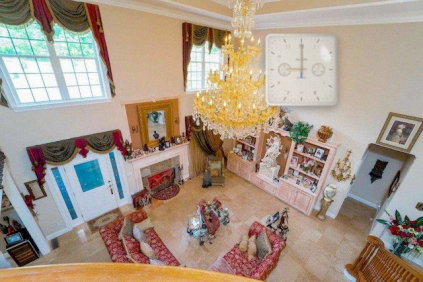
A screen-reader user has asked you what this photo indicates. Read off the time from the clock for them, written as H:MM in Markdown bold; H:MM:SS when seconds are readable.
**9:00**
